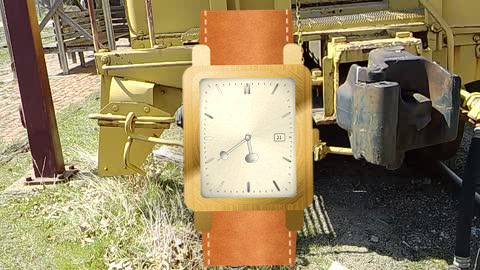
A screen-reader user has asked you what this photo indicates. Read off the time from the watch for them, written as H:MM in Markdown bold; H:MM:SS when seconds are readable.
**5:39**
